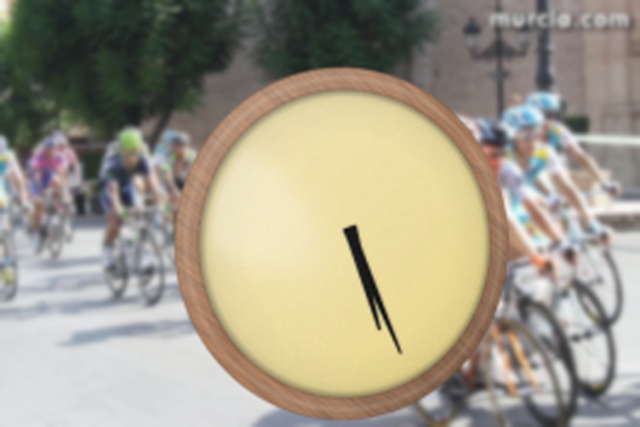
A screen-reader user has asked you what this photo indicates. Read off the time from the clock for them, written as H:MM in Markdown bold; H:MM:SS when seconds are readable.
**5:26**
